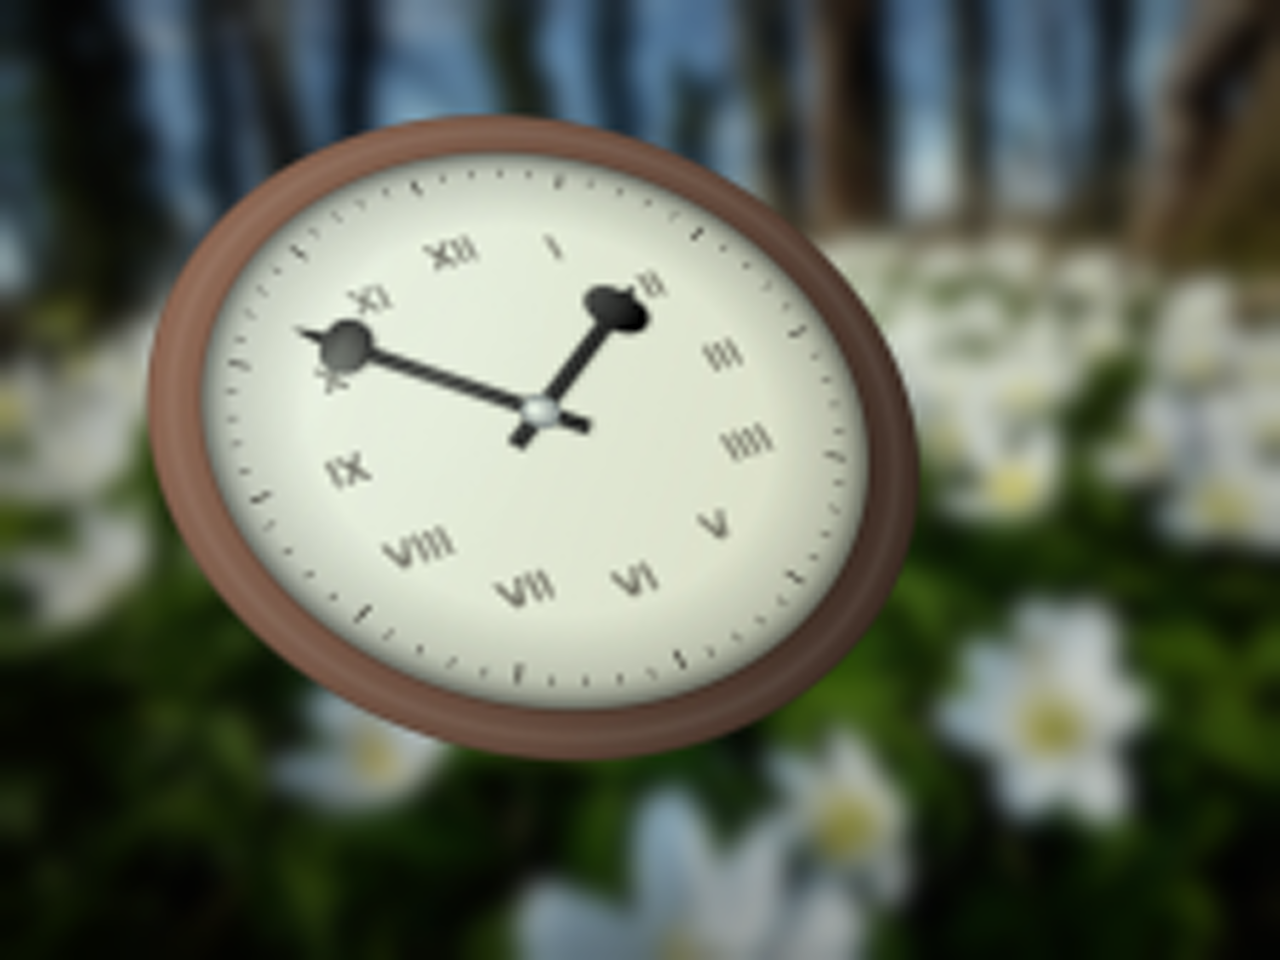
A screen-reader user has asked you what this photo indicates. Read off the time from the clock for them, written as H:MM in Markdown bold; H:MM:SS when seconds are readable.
**1:52**
